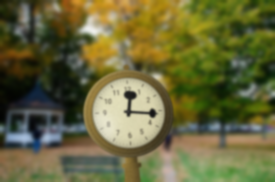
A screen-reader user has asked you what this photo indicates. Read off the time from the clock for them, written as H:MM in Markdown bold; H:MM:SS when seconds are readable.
**12:16**
